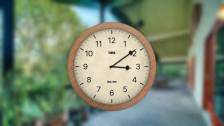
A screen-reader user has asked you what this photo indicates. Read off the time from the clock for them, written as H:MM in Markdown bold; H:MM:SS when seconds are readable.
**3:09**
